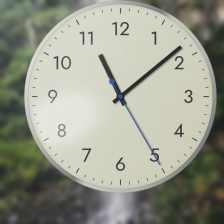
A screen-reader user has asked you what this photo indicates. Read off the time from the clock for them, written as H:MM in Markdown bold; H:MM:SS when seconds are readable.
**11:08:25**
